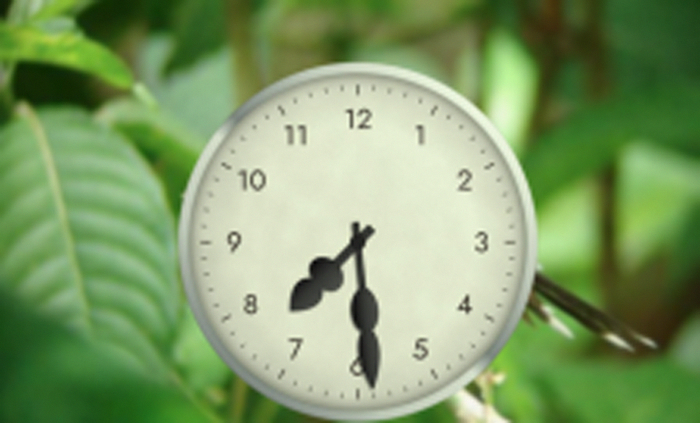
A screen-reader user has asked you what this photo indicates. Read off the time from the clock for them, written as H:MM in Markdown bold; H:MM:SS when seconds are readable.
**7:29**
